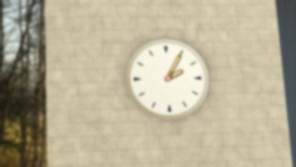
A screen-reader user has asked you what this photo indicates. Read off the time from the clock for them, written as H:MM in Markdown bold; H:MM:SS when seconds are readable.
**2:05**
